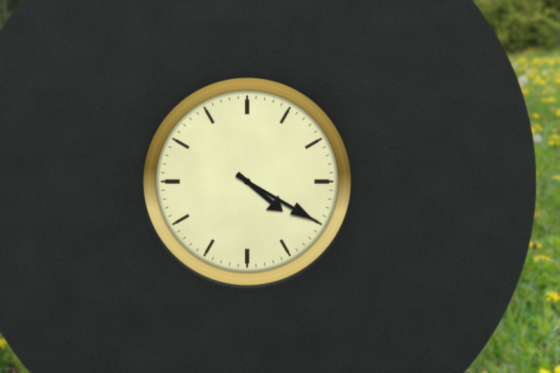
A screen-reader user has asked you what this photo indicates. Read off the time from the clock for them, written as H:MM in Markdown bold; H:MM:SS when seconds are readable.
**4:20**
